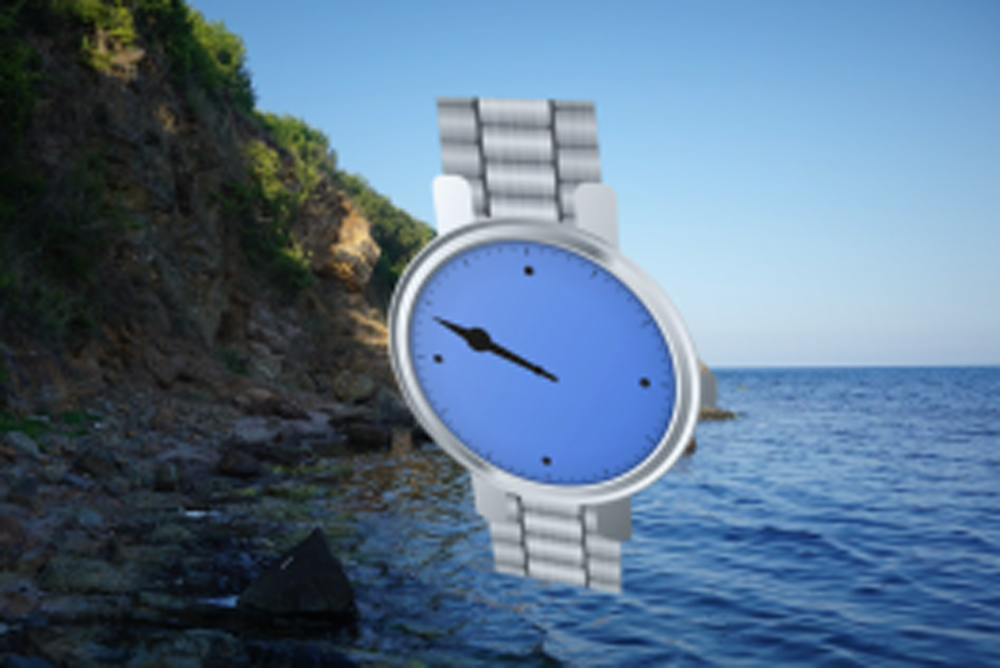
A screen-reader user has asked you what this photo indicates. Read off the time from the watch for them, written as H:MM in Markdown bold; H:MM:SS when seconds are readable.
**9:49**
